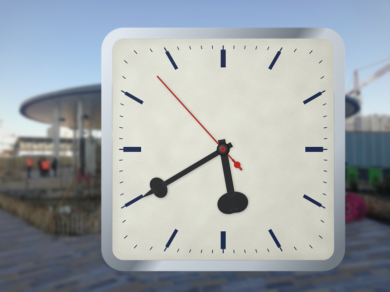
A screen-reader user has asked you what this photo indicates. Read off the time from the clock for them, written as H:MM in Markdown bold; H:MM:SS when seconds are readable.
**5:39:53**
